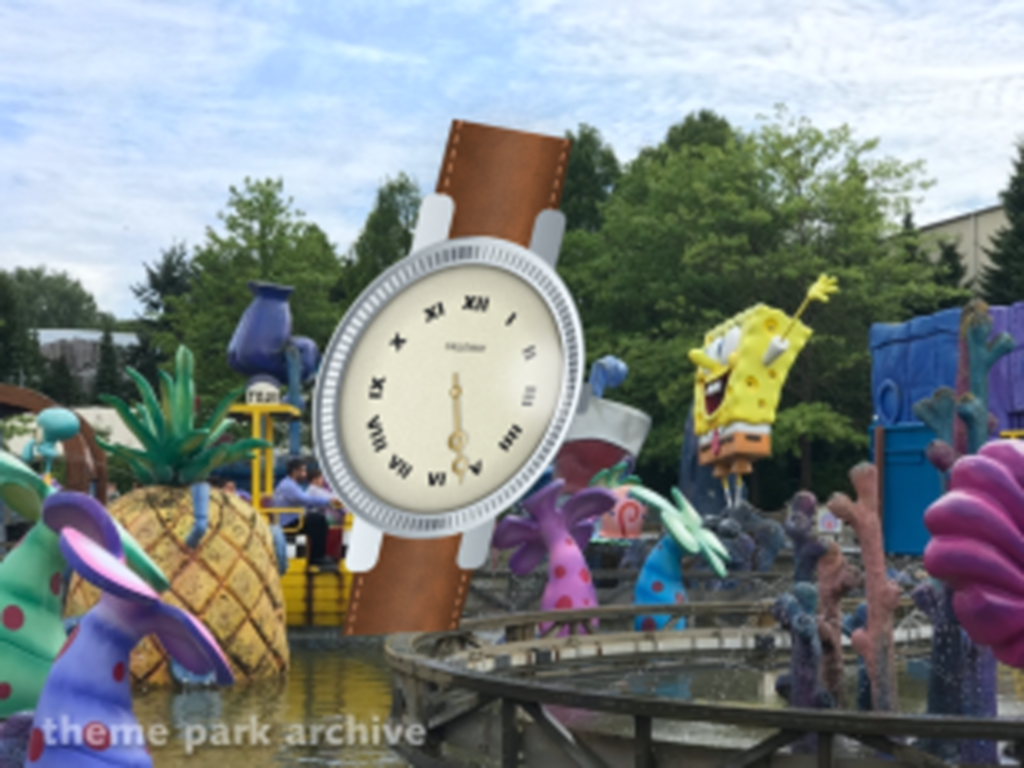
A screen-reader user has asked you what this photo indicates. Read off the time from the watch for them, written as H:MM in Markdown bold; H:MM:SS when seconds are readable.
**5:27**
